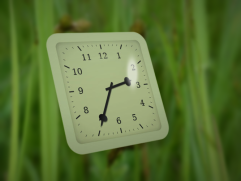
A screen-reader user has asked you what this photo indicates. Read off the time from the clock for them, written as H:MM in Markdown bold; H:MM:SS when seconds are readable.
**2:35**
